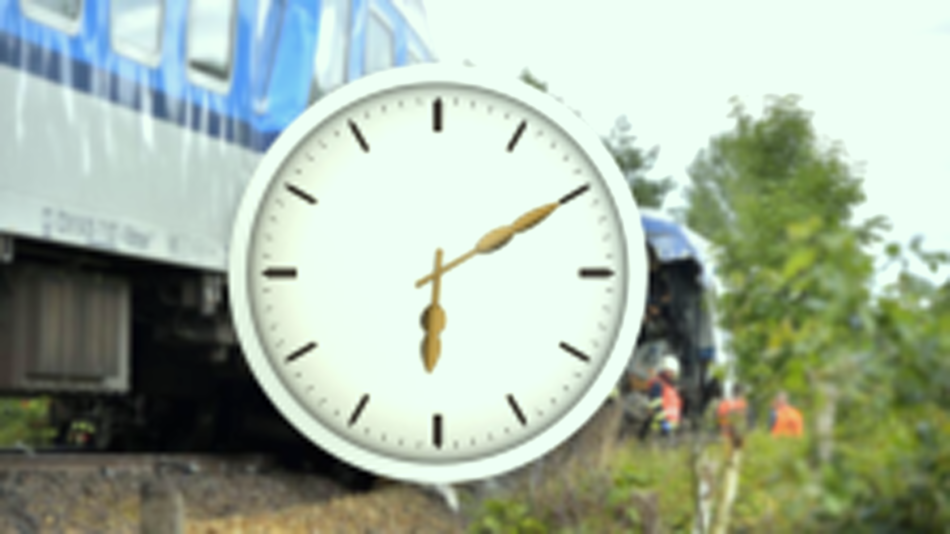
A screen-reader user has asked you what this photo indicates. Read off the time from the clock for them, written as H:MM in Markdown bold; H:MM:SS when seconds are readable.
**6:10**
